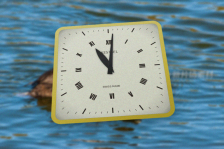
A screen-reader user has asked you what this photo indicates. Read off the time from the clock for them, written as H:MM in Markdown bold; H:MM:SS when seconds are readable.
**11:01**
